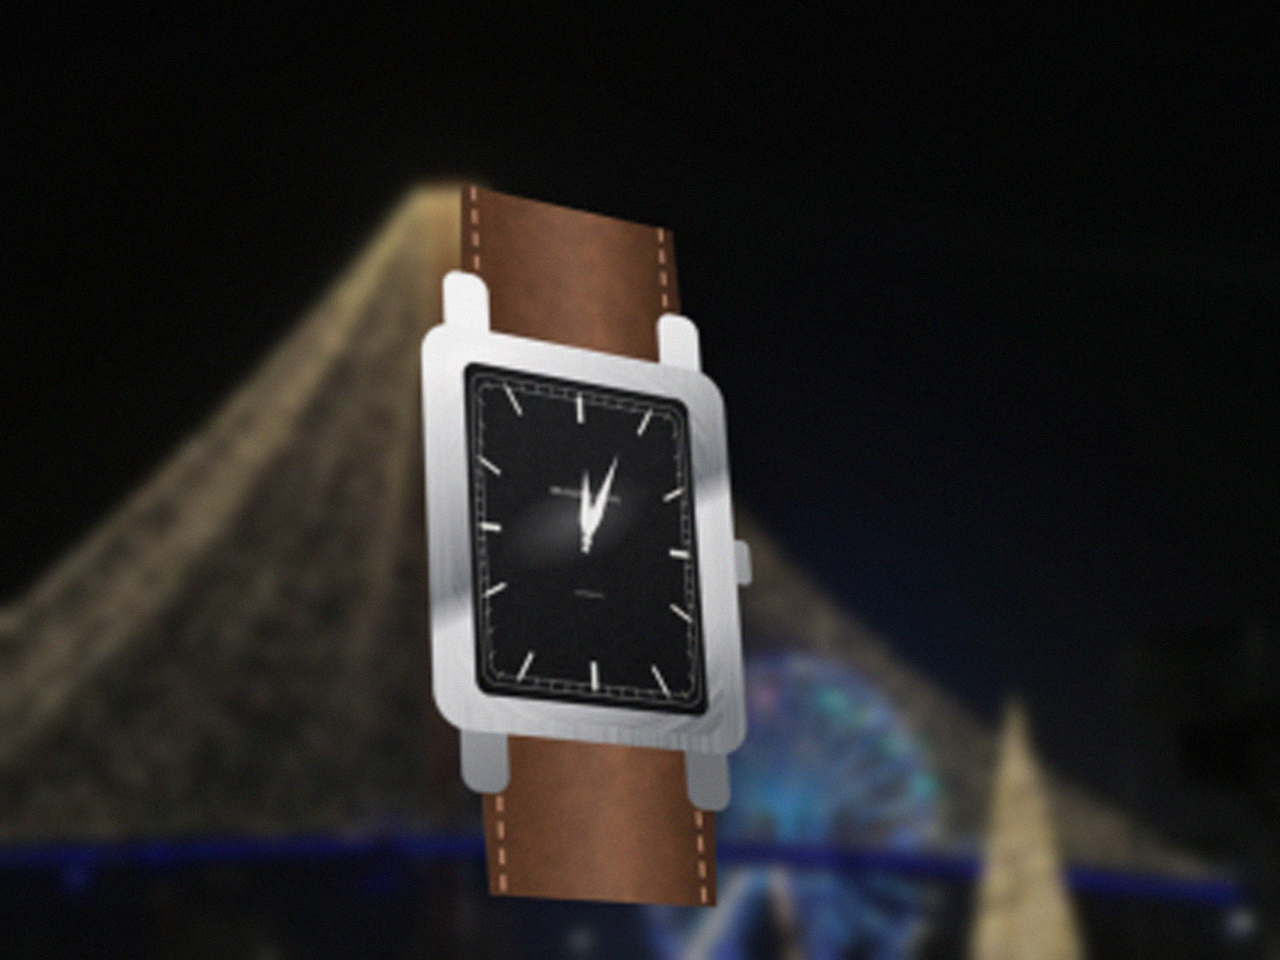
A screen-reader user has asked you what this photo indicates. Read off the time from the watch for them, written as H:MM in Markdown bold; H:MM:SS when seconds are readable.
**12:04**
